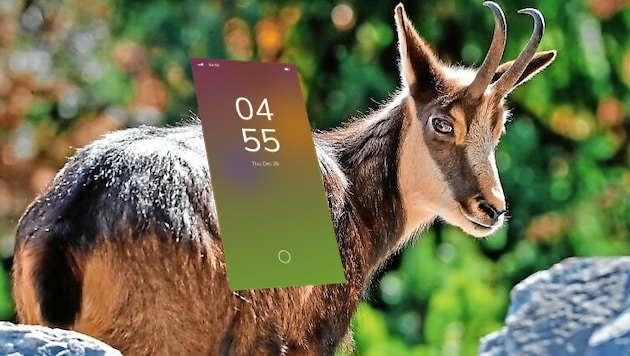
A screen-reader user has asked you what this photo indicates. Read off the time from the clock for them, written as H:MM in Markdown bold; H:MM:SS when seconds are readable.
**4:55**
